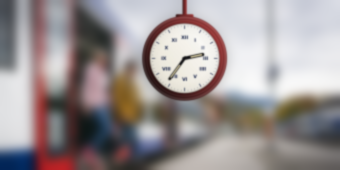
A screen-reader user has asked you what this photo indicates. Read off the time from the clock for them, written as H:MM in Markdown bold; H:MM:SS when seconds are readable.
**2:36**
